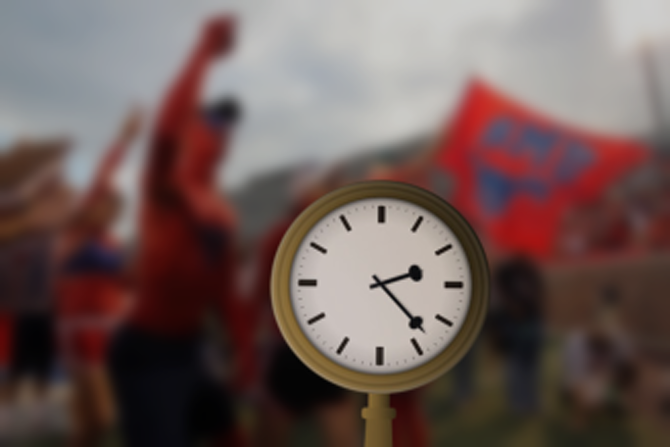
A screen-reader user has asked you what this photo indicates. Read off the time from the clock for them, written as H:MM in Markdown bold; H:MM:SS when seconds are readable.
**2:23**
